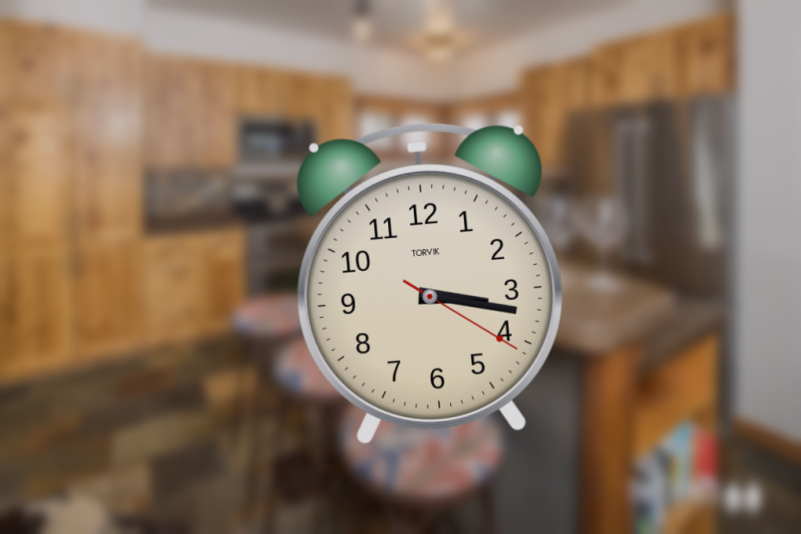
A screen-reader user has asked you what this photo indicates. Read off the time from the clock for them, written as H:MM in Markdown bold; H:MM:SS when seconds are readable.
**3:17:21**
